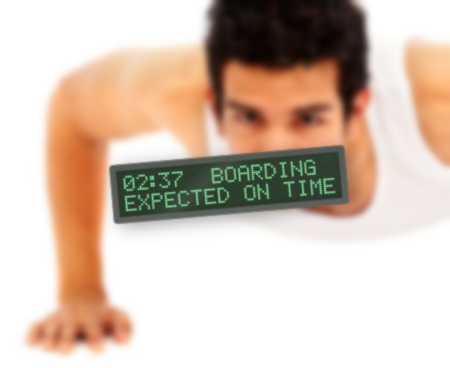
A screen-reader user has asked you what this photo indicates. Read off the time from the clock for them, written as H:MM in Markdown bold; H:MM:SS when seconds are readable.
**2:37**
